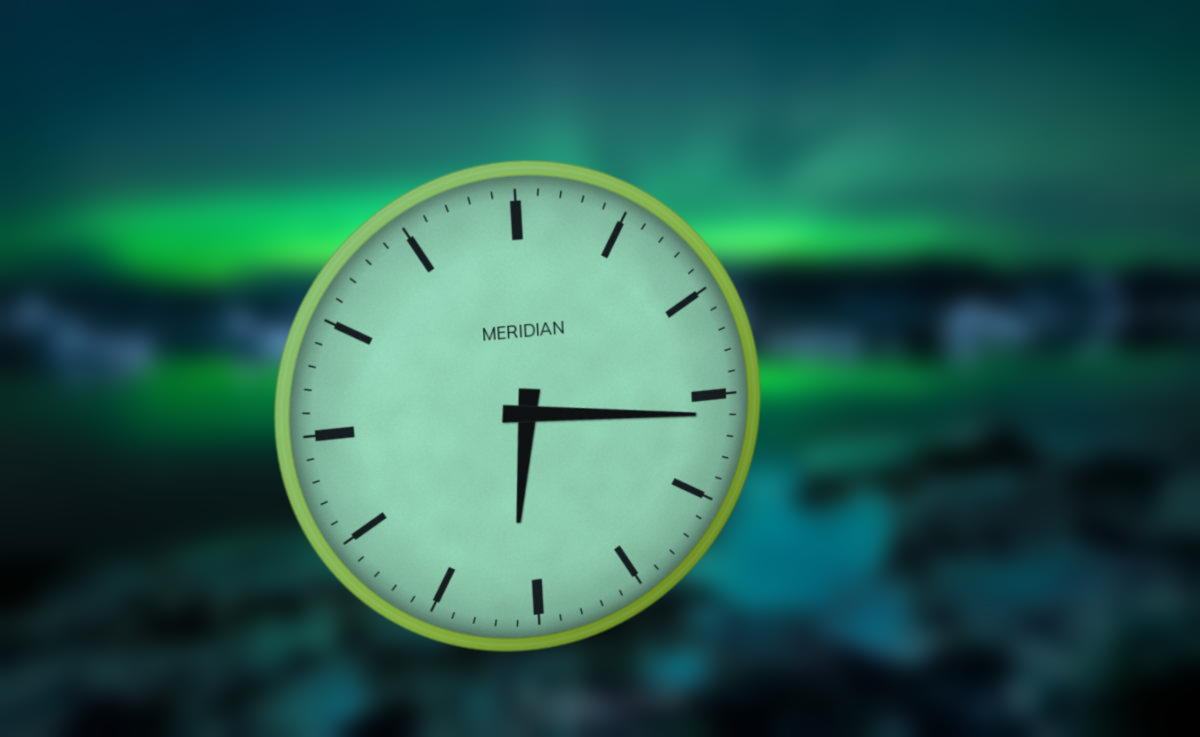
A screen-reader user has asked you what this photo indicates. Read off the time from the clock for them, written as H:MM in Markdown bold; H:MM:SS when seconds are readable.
**6:16**
